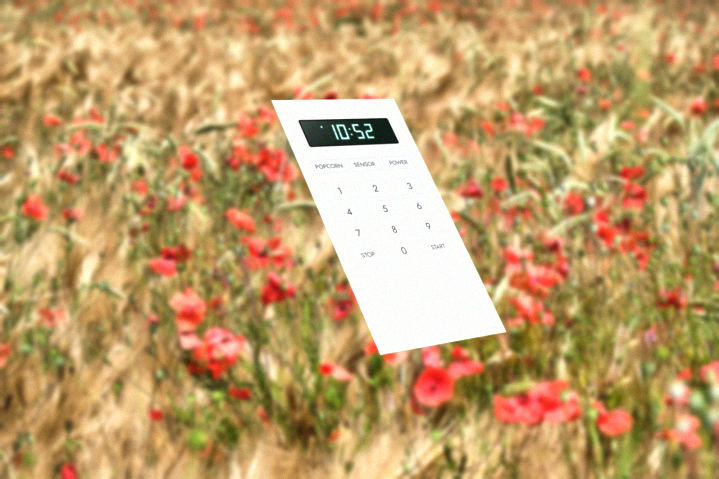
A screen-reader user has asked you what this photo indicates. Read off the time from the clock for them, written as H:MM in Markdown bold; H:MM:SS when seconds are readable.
**10:52**
